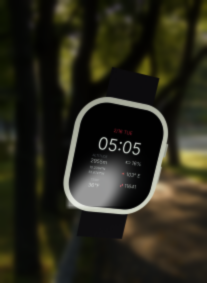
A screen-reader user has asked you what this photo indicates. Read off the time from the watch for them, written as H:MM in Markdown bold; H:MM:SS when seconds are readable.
**5:05**
